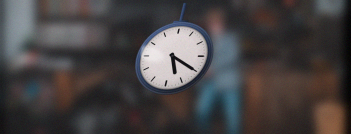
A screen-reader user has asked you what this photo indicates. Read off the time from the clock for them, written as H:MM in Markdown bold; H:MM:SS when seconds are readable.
**5:20**
